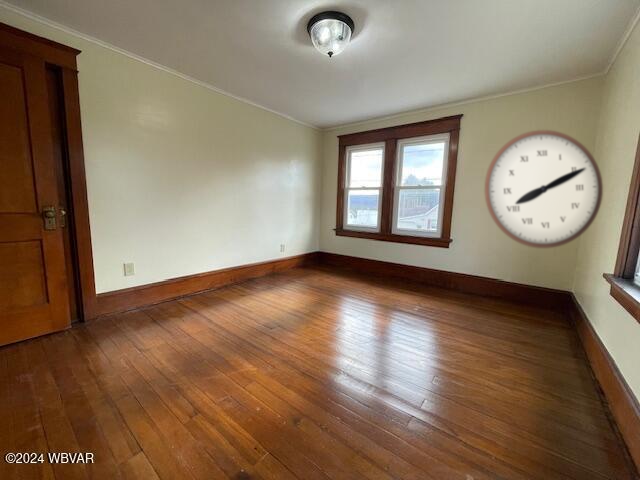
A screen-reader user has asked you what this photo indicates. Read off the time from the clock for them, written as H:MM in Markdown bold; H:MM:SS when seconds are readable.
**8:11**
